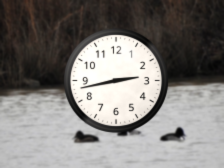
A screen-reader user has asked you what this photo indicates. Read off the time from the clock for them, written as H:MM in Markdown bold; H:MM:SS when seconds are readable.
**2:43**
